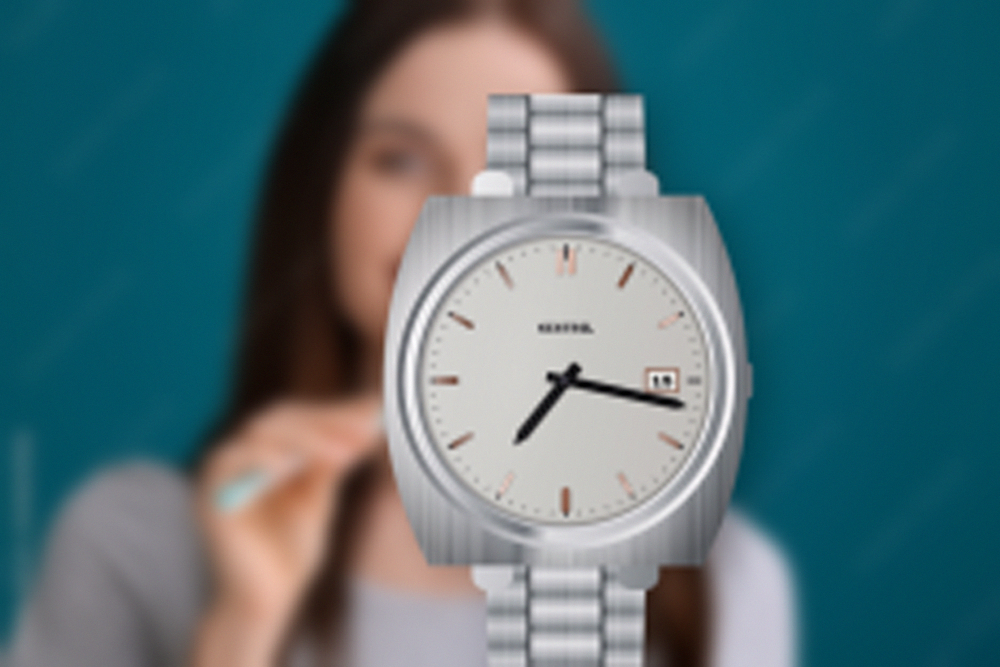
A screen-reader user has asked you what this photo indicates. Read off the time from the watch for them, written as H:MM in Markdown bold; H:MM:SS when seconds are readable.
**7:17**
